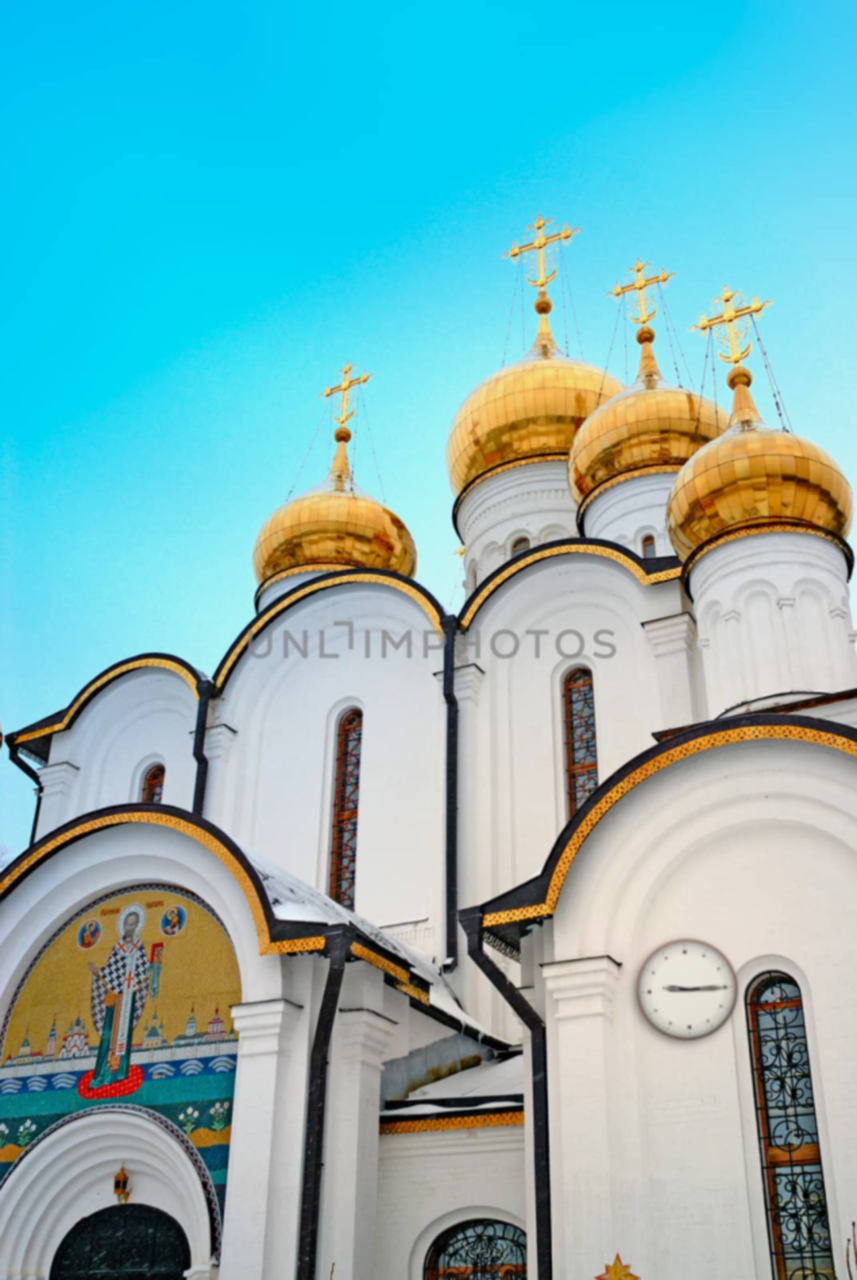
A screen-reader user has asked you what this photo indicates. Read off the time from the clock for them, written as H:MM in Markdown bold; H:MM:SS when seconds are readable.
**9:15**
